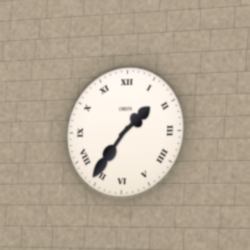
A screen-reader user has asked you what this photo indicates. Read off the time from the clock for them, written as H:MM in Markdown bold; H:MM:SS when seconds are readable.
**1:36**
